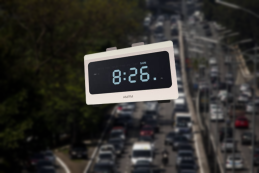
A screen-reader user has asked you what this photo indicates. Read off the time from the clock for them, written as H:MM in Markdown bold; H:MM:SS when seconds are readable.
**8:26**
